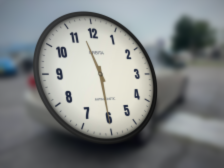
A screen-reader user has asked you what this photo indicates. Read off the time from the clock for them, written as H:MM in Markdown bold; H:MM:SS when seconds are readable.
**11:30**
